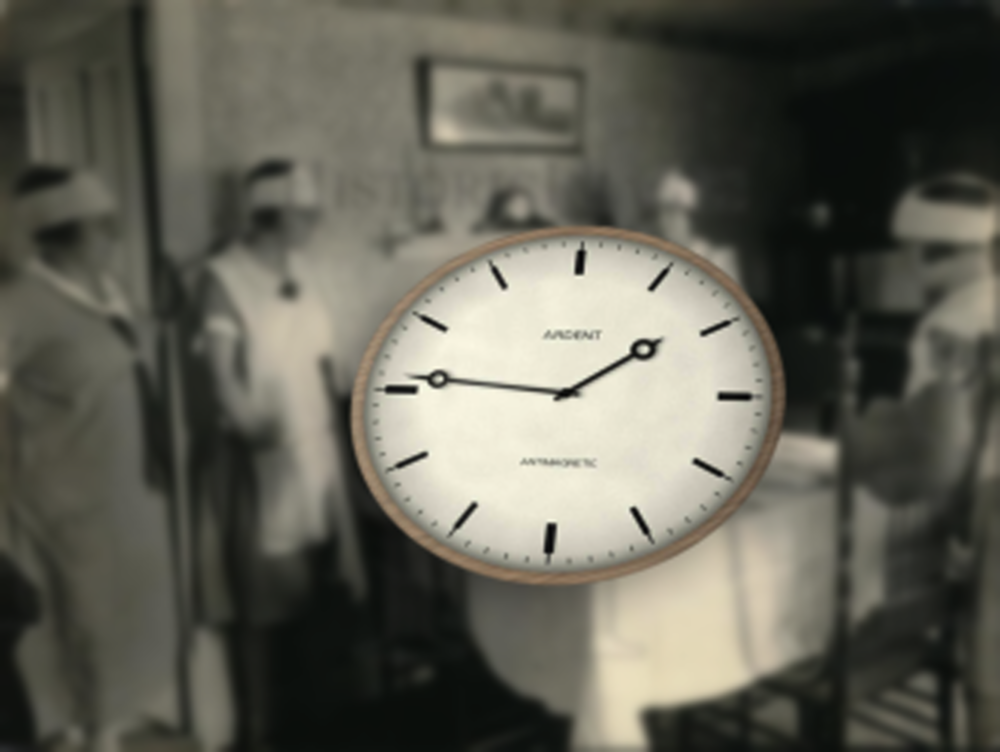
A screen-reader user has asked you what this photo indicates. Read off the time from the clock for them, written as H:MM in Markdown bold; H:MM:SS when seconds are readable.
**1:46**
